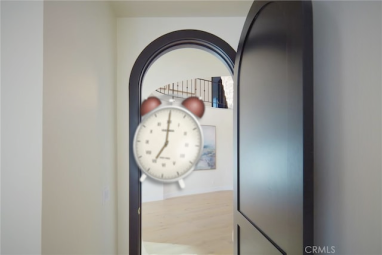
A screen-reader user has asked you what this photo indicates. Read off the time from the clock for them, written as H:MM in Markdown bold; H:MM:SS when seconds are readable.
**7:00**
